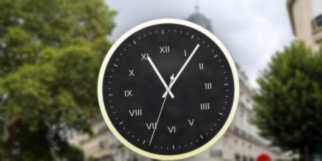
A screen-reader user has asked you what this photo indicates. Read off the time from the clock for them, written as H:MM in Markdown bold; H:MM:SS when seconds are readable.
**11:06:34**
